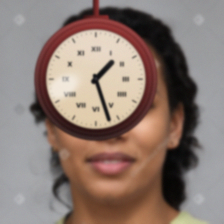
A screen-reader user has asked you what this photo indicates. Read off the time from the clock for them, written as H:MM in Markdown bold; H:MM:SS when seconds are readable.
**1:27**
